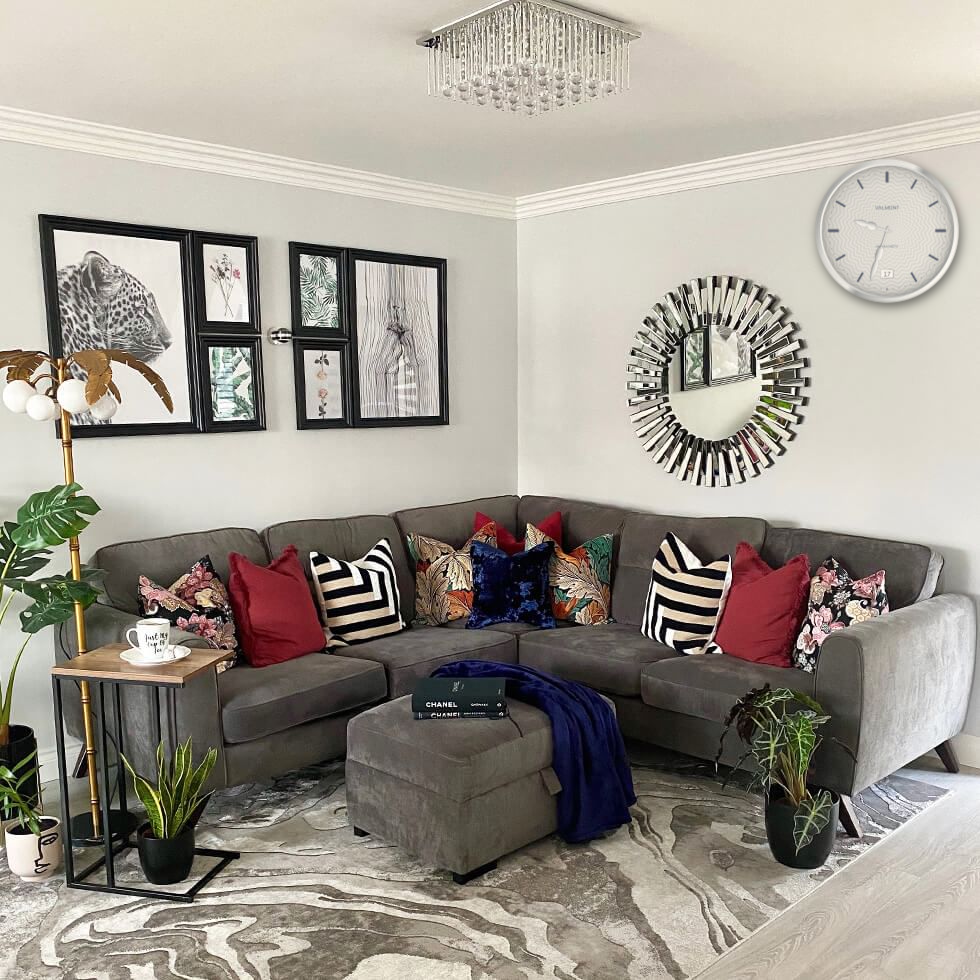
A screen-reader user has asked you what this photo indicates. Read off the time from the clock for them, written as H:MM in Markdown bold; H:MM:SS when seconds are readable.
**9:33**
